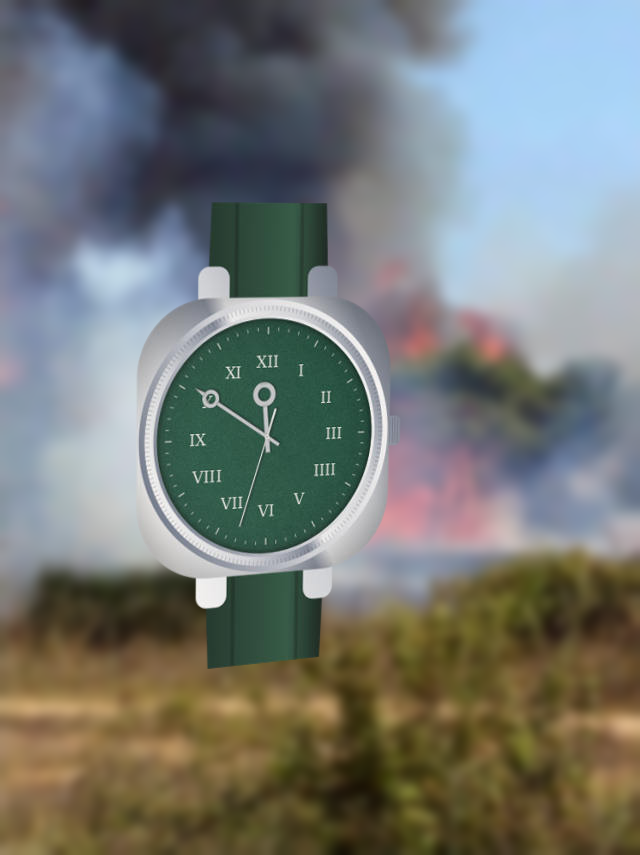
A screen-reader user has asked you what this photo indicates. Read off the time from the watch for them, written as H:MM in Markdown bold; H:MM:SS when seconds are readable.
**11:50:33**
